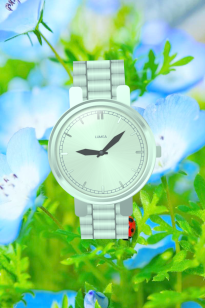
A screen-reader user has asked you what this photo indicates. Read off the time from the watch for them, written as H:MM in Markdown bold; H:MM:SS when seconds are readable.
**9:08**
